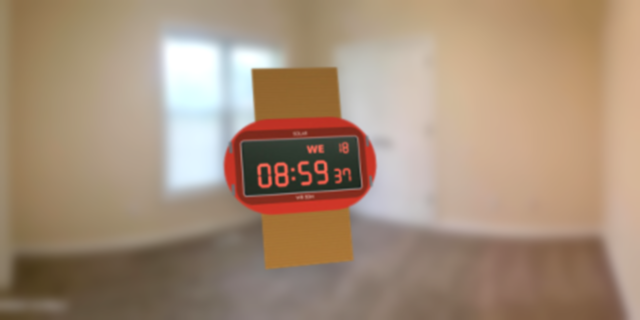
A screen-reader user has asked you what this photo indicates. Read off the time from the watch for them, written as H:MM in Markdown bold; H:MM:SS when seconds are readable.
**8:59:37**
